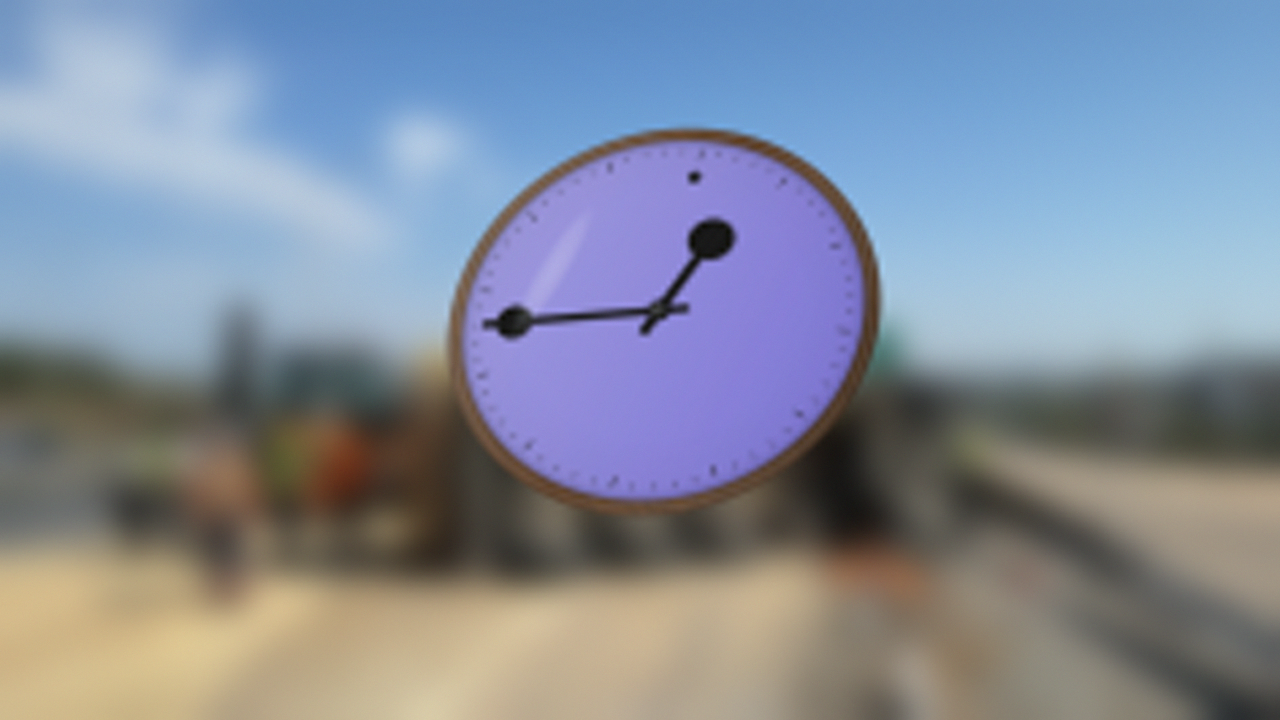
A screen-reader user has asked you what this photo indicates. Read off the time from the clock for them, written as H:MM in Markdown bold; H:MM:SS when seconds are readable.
**12:43**
